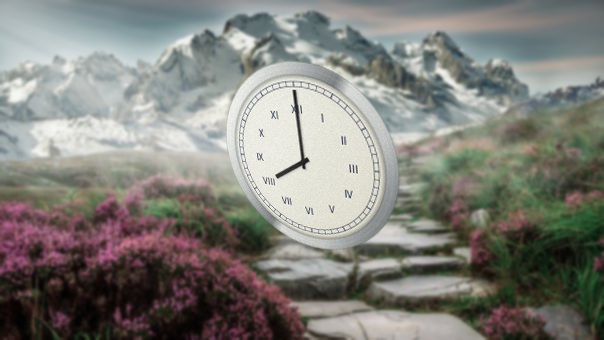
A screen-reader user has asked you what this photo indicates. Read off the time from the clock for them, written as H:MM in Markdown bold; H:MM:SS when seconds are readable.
**8:00**
